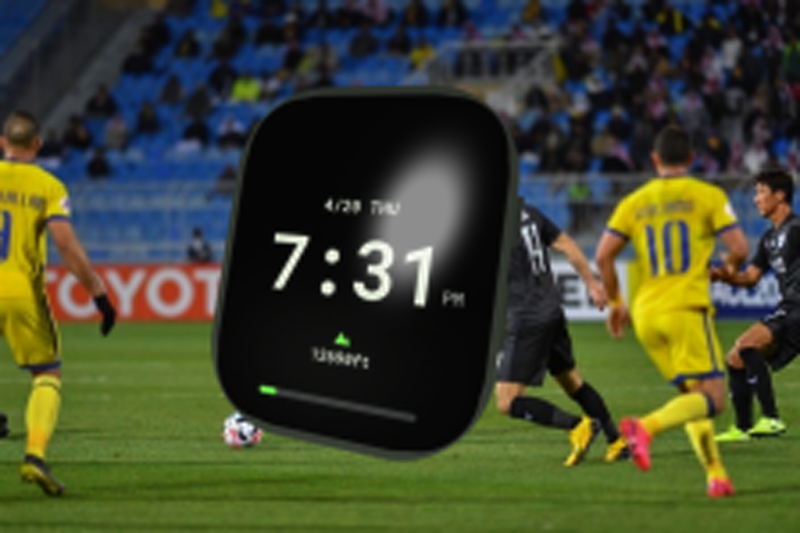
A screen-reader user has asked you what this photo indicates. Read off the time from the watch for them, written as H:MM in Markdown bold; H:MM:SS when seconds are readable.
**7:31**
